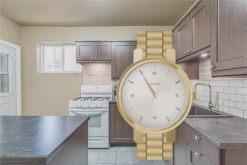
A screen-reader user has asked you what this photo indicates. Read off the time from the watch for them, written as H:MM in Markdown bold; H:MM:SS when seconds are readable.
**10:55**
